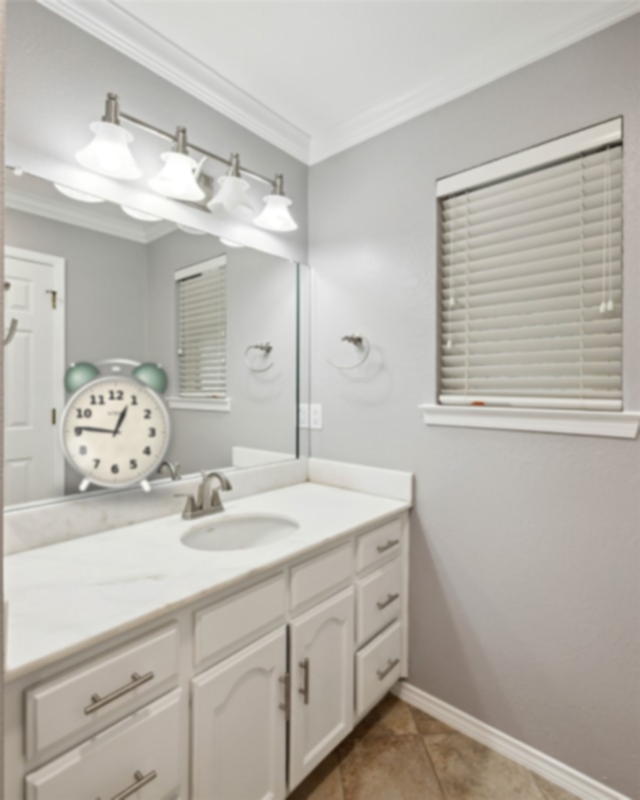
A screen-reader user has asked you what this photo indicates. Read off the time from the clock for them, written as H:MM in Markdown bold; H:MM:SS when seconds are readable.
**12:46**
